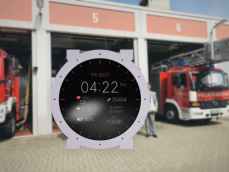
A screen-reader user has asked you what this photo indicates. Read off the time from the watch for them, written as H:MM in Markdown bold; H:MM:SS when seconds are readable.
**4:22**
